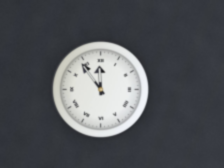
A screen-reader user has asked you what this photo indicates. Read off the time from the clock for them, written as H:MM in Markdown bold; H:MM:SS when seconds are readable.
**11:54**
